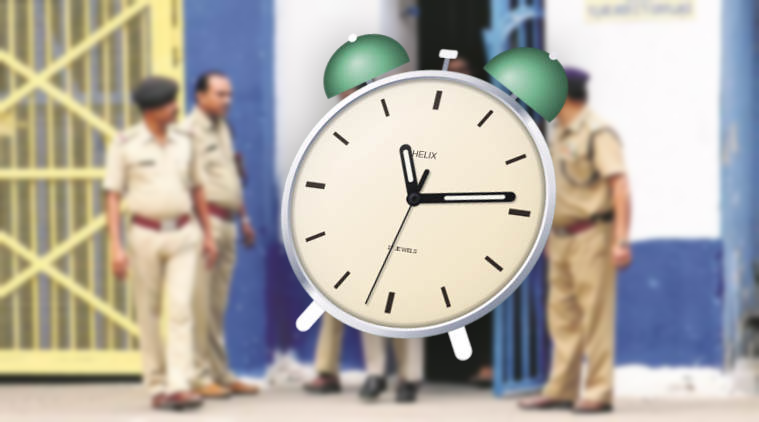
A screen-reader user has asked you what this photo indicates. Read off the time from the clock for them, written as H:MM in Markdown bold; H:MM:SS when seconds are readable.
**11:13:32**
